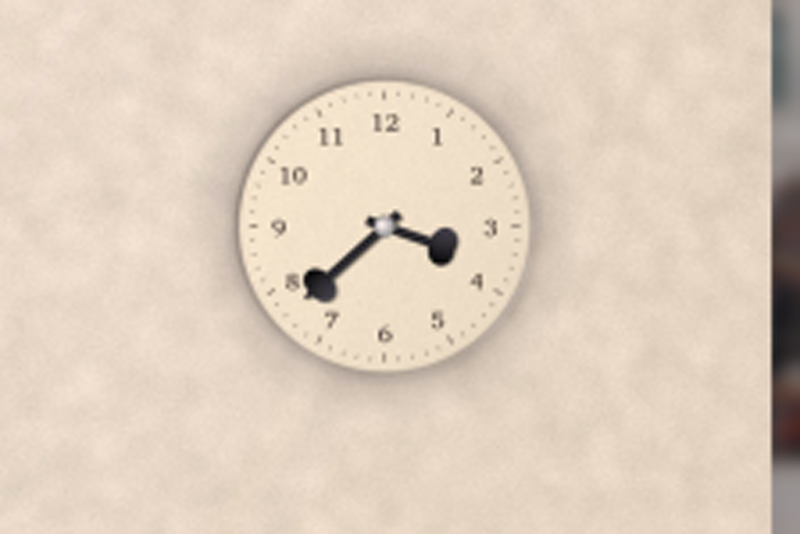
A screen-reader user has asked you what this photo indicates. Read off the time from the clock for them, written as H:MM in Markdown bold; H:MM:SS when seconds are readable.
**3:38**
